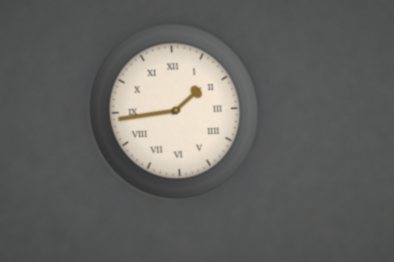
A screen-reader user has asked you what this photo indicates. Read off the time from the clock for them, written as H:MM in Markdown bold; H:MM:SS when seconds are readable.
**1:44**
